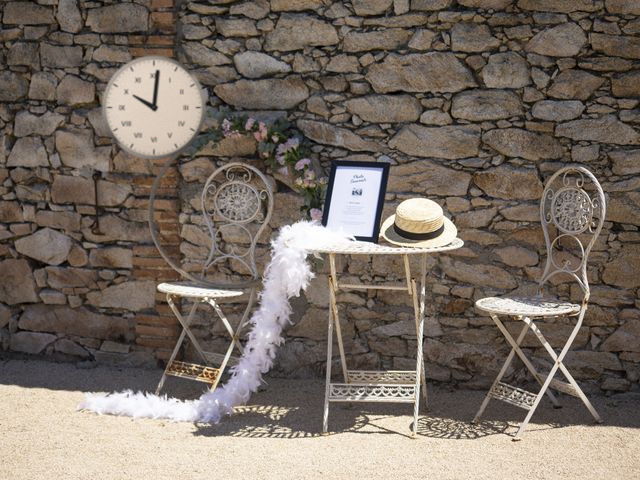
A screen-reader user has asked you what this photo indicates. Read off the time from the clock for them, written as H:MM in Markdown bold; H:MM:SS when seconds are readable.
**10:01**
